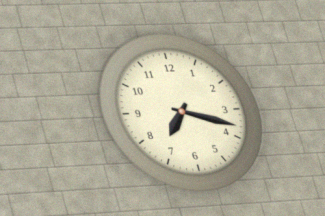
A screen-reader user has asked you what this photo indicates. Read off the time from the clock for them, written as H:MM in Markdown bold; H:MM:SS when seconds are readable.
**7:18**
